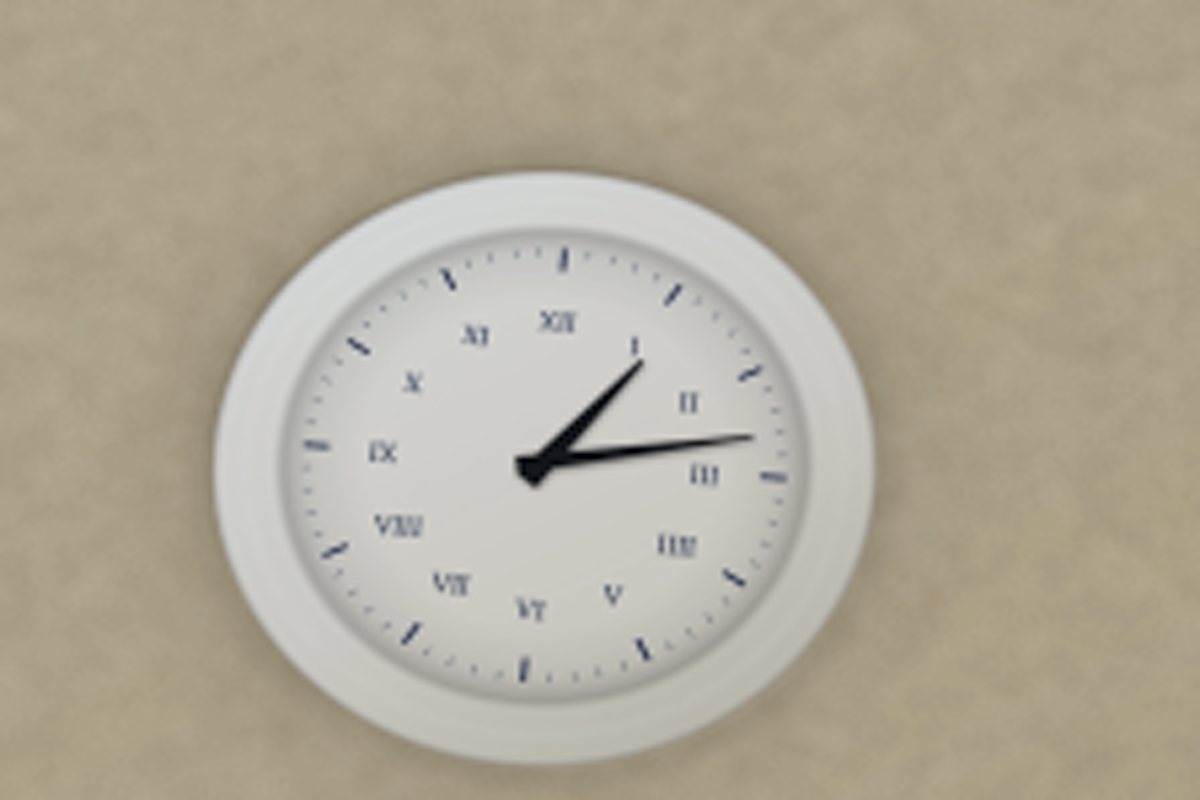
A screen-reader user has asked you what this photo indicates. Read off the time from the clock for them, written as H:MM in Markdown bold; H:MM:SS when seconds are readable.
**1:13**
